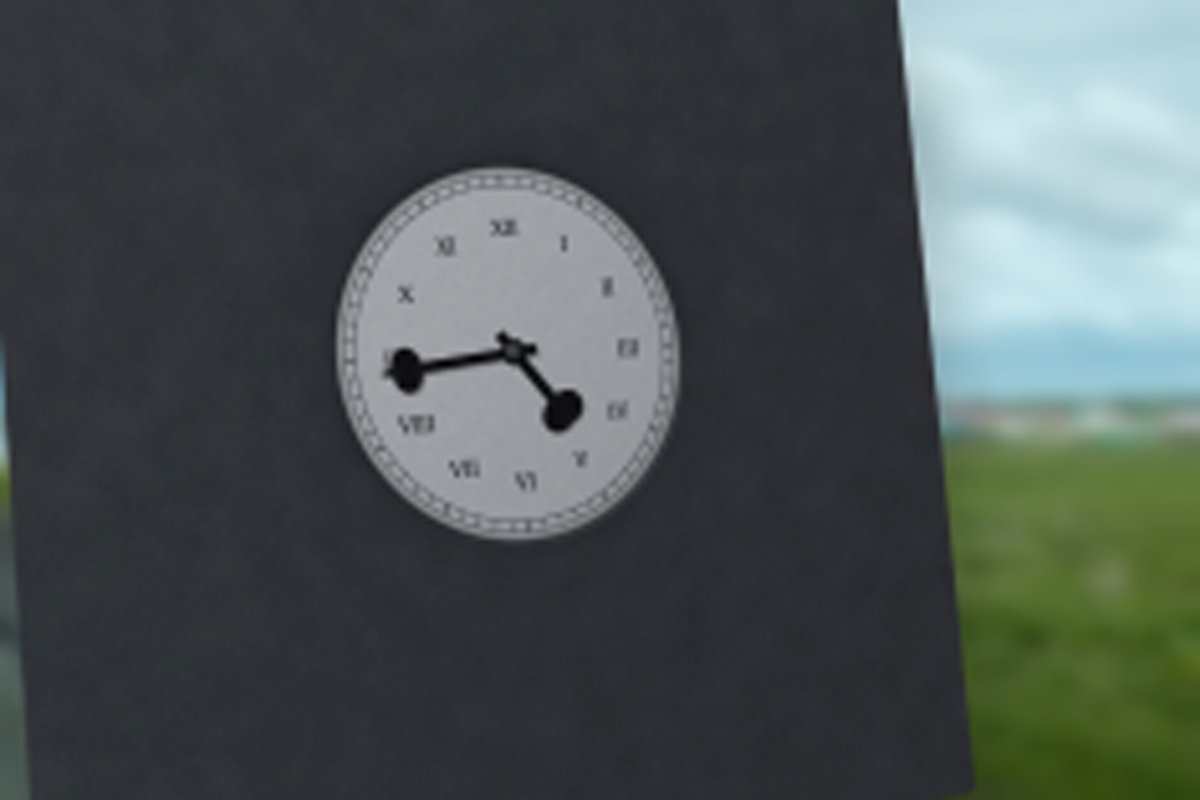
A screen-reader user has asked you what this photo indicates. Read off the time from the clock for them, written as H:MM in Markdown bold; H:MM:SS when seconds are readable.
**4:44**
